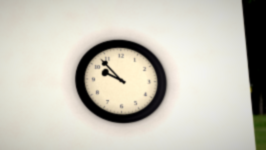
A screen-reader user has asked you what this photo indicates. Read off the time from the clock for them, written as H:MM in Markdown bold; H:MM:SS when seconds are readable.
**9:53**
